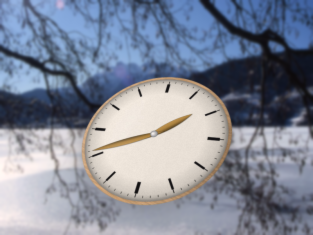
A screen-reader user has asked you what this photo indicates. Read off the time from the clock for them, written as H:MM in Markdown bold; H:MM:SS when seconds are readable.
**1:41**
